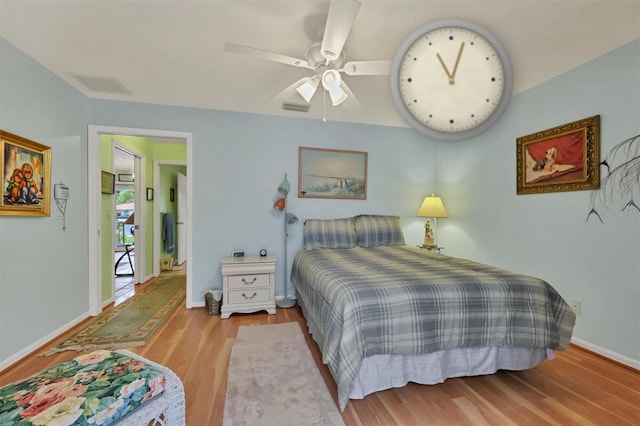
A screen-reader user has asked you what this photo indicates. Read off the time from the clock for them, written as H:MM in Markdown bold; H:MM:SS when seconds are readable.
**11:03**
